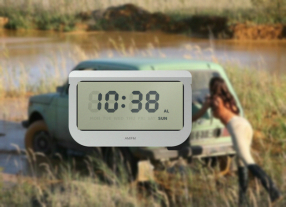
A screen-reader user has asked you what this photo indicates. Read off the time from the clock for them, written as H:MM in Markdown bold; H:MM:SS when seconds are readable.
**10:38**
